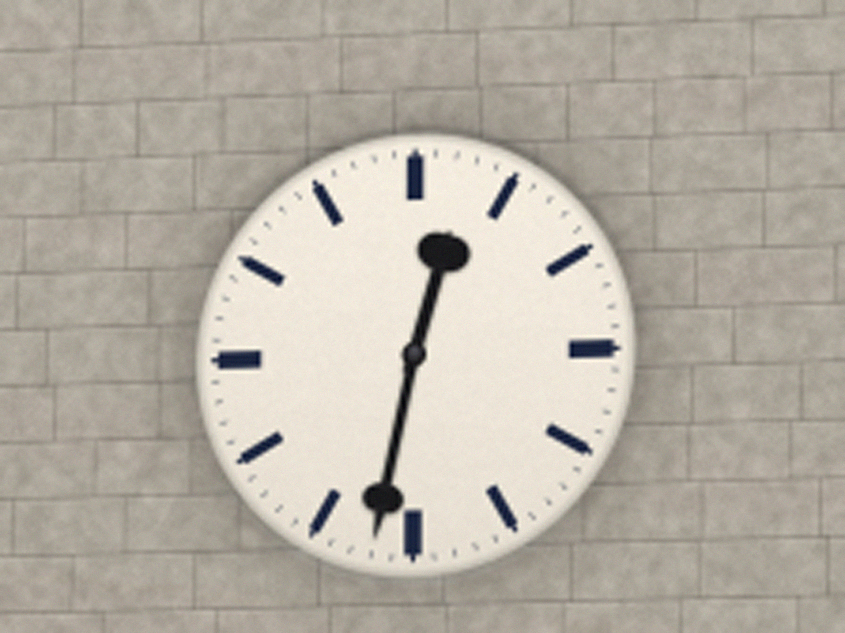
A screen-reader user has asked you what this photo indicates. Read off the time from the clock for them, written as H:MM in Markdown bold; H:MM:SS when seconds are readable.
**12:32**
